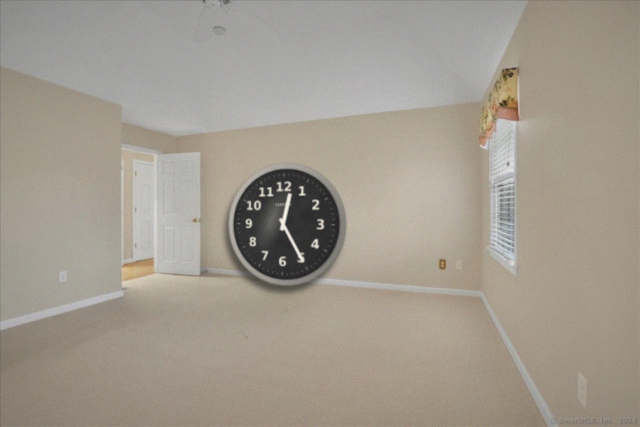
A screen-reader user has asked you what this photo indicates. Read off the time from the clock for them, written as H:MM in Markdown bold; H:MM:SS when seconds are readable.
**12:25**
